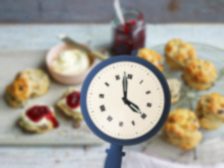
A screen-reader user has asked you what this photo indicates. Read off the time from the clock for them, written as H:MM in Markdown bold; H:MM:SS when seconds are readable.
**3:58**
